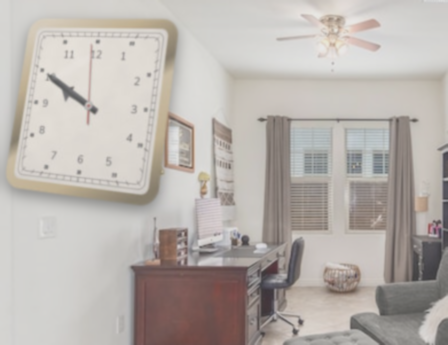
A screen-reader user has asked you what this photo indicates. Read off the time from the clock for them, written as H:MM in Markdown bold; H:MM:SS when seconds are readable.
**9:49:59**
